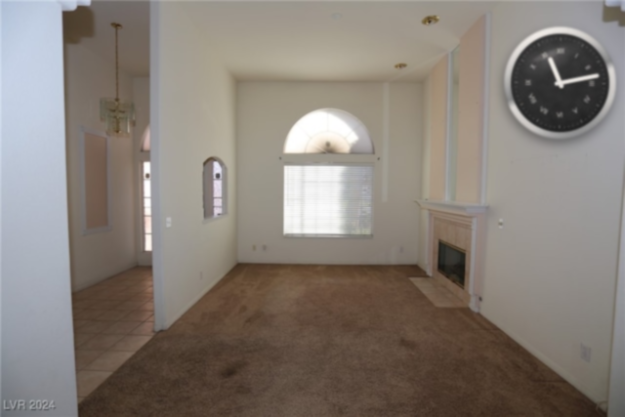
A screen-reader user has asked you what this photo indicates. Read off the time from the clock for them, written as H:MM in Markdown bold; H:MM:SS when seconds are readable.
**11:13**
